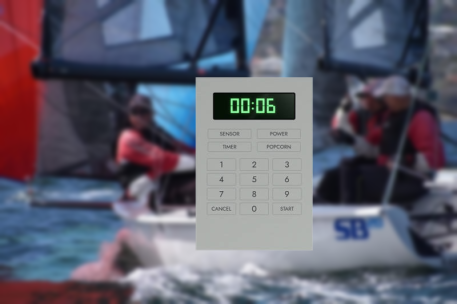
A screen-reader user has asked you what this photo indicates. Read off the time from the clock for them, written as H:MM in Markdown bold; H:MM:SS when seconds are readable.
**0:06**
